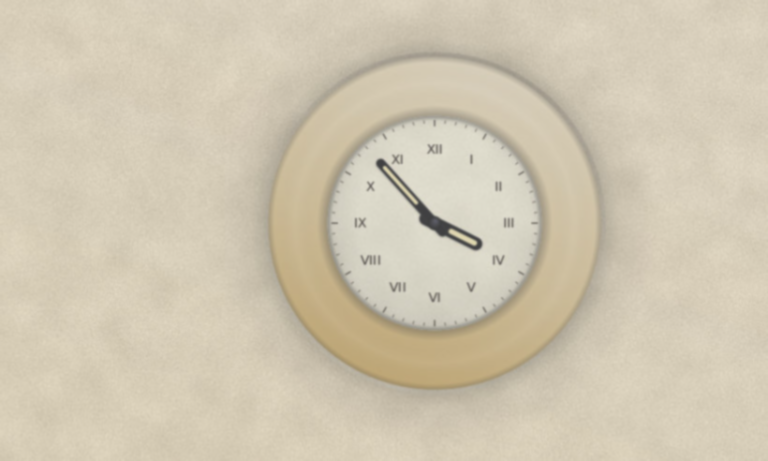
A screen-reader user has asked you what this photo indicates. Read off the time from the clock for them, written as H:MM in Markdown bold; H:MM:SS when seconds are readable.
**3:53**
